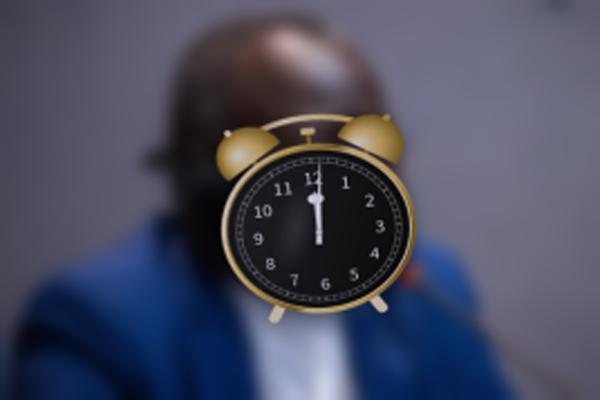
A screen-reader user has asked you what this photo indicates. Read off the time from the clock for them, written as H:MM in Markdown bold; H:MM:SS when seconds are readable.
**12:01**
